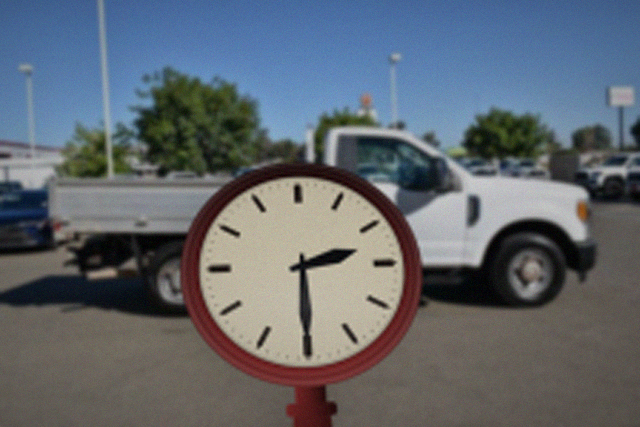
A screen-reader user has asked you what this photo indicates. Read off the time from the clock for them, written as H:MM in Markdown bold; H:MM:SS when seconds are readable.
**2:30**
